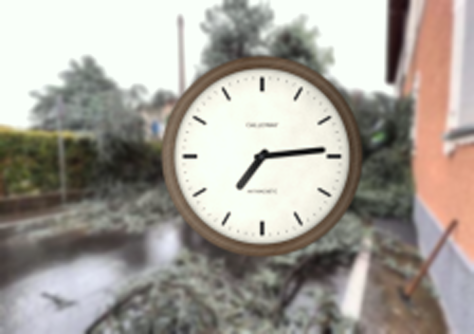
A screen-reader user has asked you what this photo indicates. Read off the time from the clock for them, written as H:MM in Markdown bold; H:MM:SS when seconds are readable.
**7:14**
